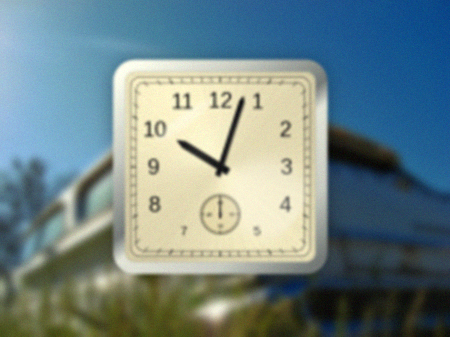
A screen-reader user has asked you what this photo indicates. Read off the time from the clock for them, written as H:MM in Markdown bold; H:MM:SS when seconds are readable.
**10:03**
